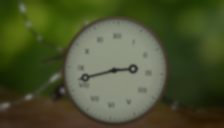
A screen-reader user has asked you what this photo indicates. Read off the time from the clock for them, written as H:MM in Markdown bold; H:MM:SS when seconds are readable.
**2:42**
